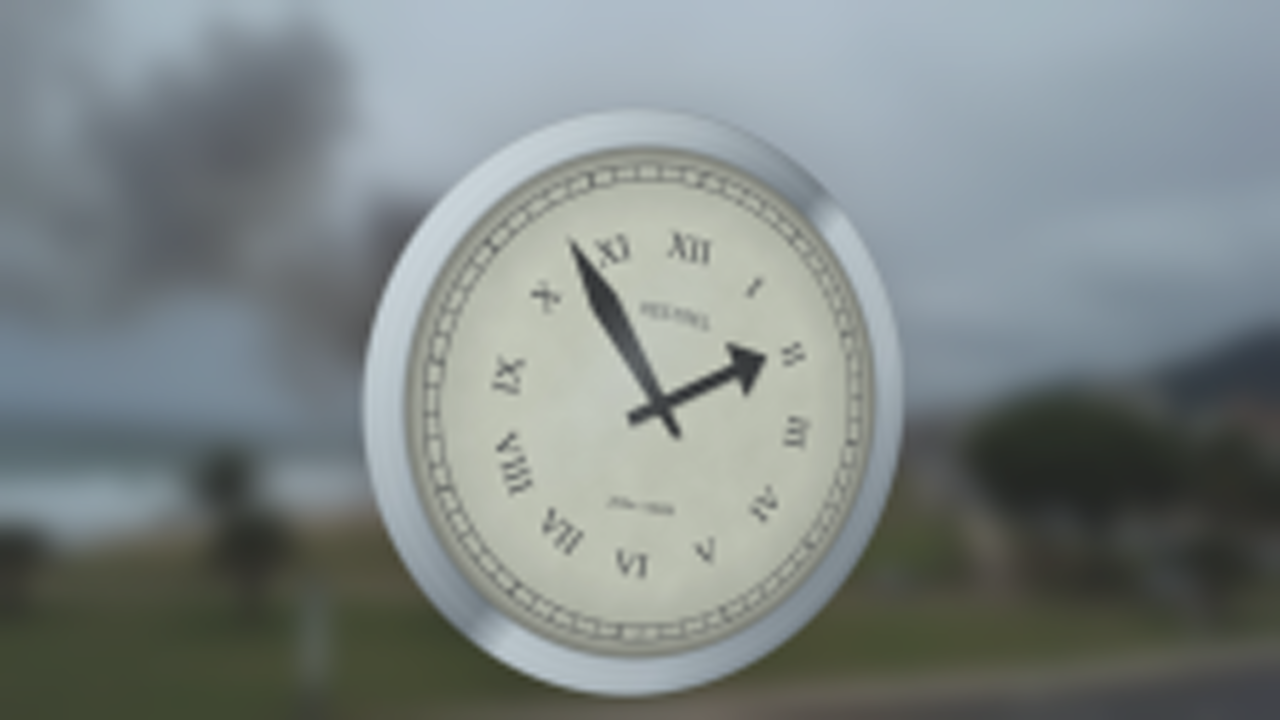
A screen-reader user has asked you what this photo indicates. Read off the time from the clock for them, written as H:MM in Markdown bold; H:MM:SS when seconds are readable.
**1:53**
